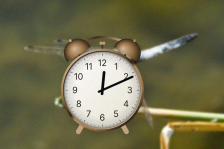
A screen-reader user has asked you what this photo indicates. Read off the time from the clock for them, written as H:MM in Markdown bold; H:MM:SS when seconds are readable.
**12:11**
